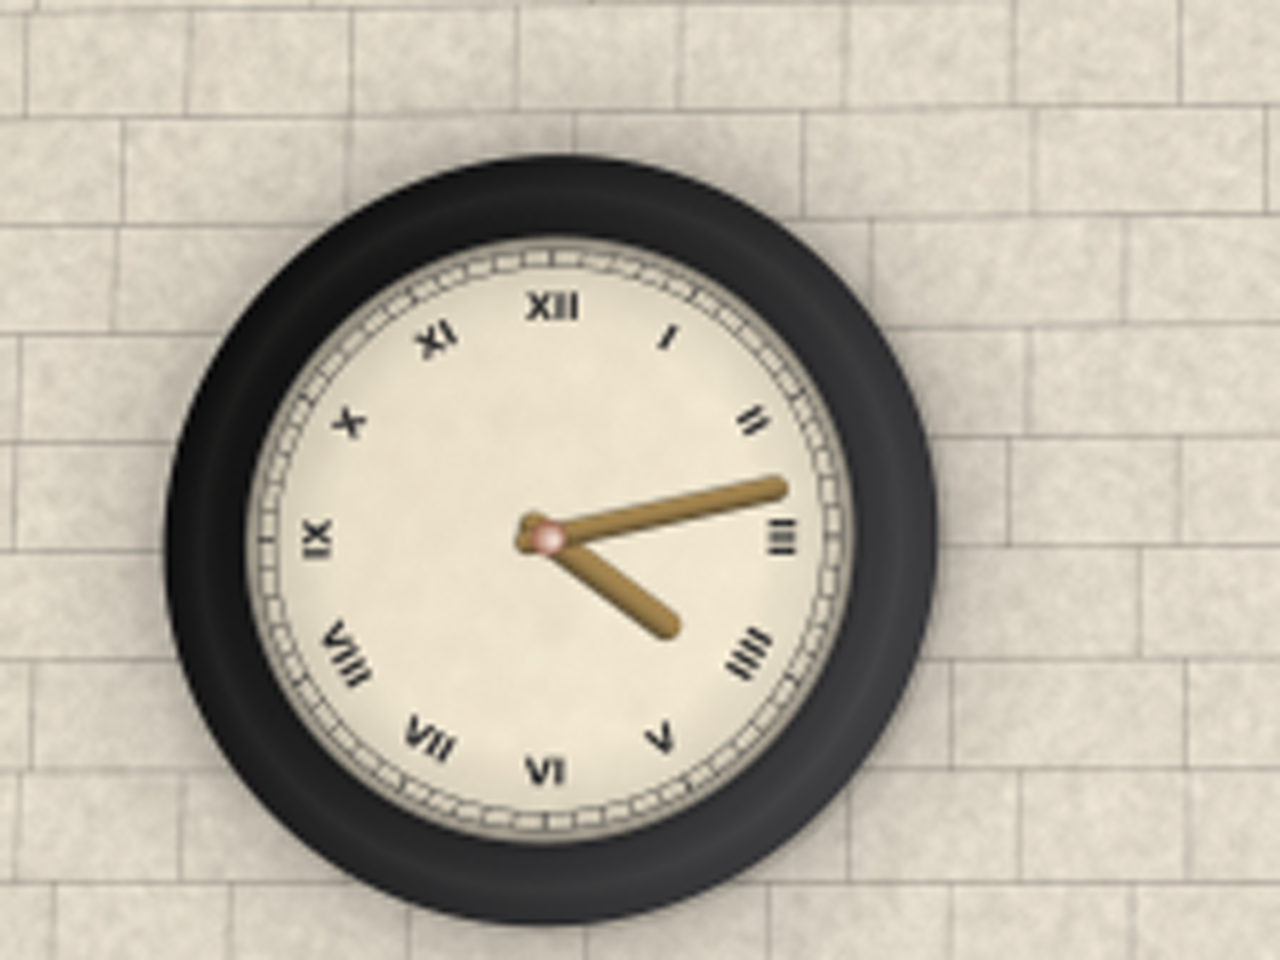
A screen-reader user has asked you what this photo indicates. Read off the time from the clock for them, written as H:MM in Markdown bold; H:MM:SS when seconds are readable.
**4:13**
